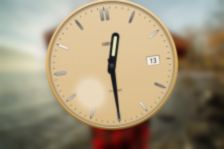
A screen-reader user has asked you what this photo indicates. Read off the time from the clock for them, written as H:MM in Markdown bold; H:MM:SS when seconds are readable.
**12:30**
